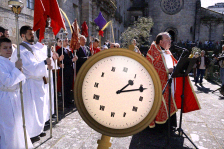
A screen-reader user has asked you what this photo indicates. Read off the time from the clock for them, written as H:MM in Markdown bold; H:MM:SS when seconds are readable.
**1:11**
